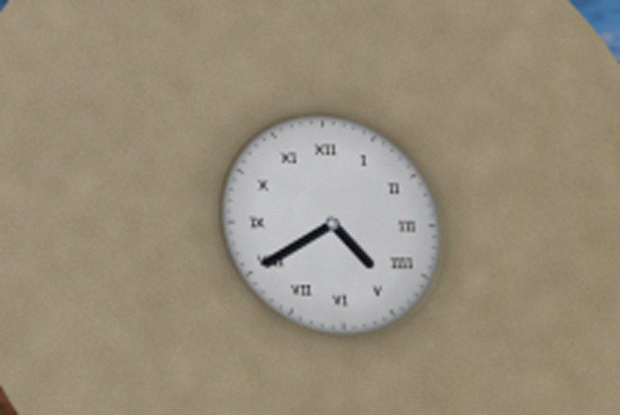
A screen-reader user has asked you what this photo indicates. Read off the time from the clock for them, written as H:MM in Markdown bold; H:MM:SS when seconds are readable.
**4:40**
